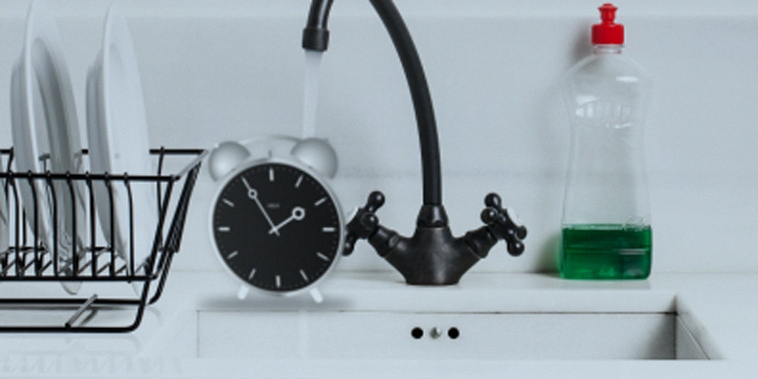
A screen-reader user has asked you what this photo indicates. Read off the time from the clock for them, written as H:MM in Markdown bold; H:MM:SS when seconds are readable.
**1:55**
